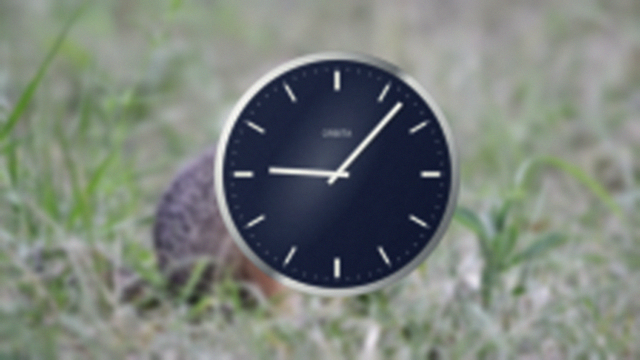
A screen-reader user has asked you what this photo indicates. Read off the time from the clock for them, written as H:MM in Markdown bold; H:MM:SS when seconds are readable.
**9:07**
